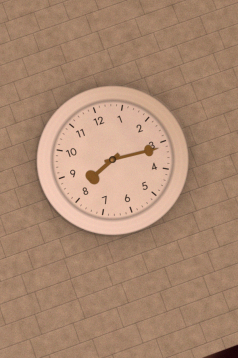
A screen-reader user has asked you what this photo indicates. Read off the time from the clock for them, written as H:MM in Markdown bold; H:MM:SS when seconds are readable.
**8:16**
